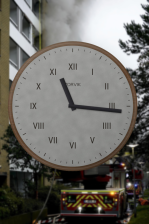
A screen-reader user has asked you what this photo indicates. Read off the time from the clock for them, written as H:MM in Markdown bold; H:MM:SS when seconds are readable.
**11:16**
